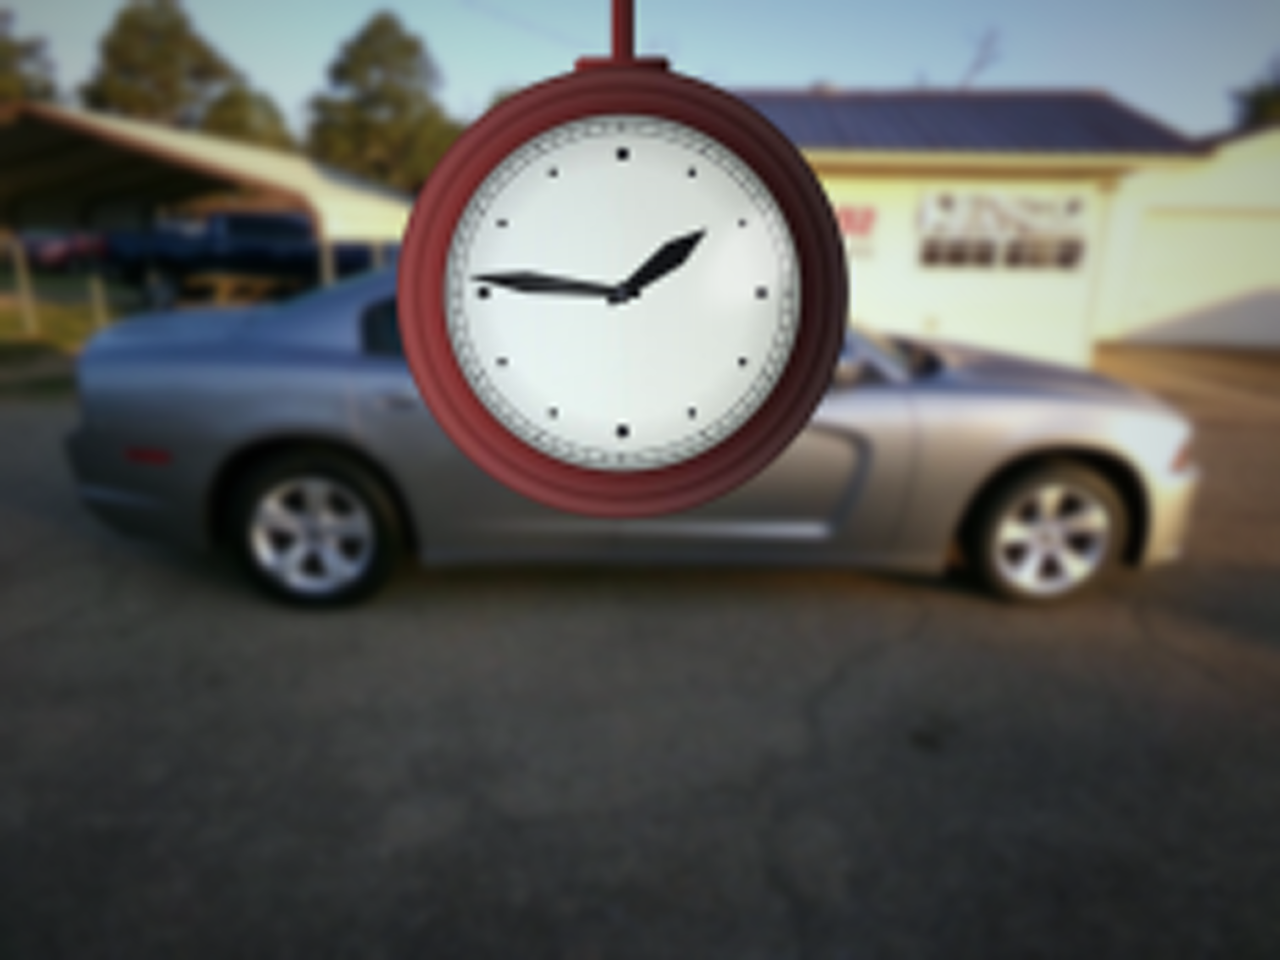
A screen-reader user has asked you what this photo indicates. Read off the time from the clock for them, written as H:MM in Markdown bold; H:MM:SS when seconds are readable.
**1:46**
